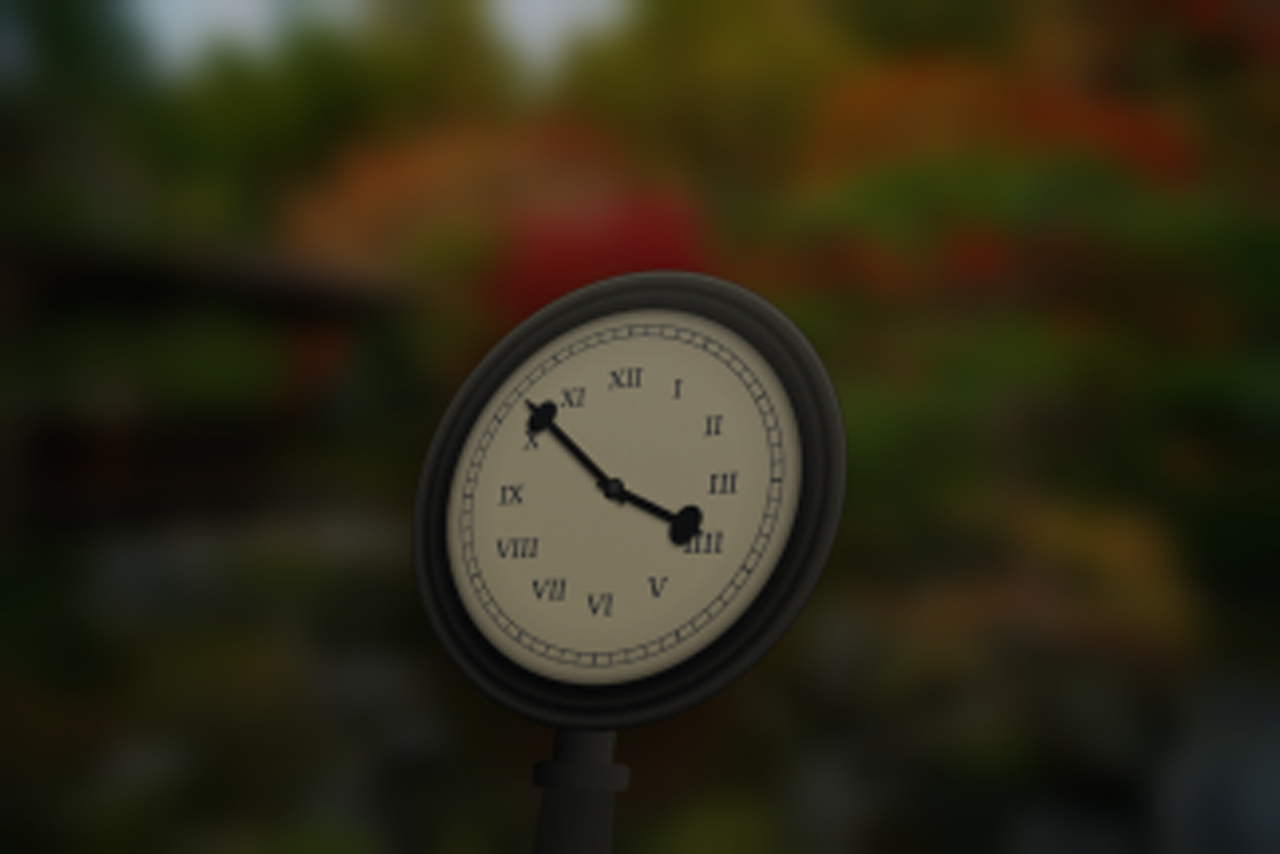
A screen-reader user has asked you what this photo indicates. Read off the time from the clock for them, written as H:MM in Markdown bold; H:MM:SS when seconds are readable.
**3:52**
